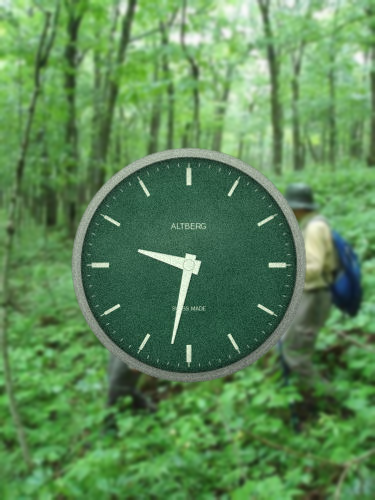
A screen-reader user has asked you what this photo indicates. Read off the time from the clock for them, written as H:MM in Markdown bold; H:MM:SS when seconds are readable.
**9:32**
